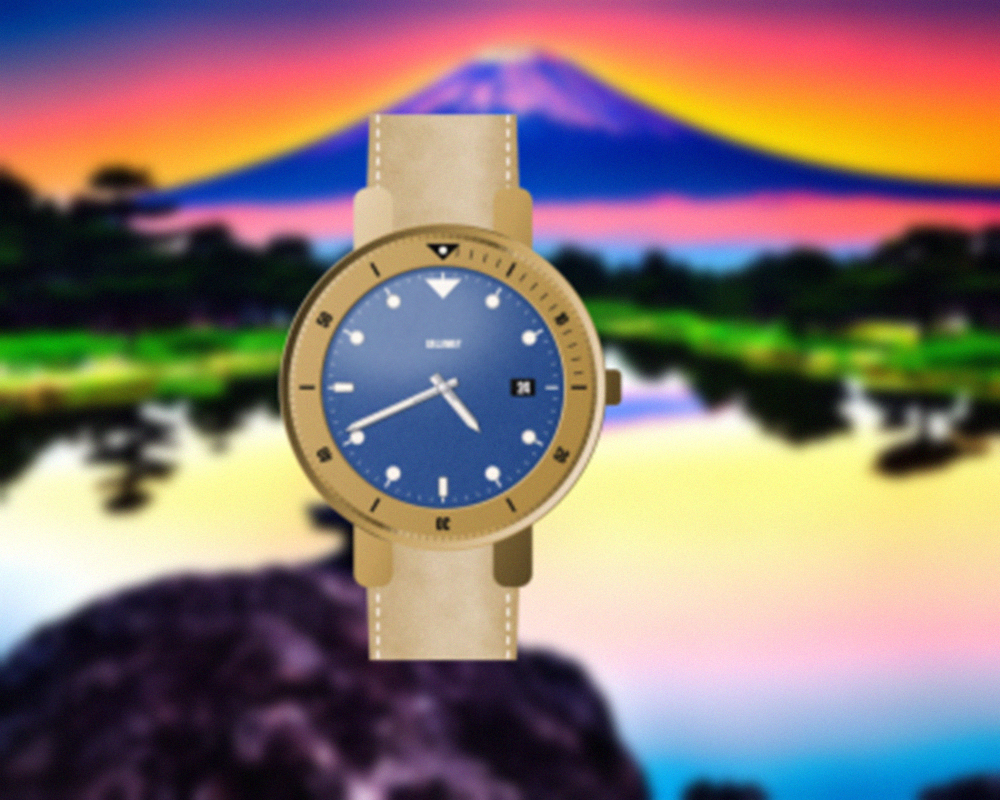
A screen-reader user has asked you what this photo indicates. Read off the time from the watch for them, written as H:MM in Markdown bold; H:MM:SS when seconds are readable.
**4:41**
